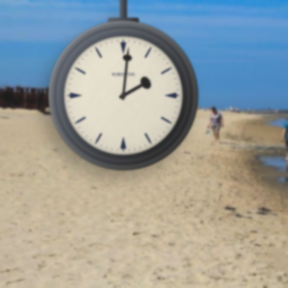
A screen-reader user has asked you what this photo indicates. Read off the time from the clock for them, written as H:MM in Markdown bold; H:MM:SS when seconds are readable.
**2:01**
